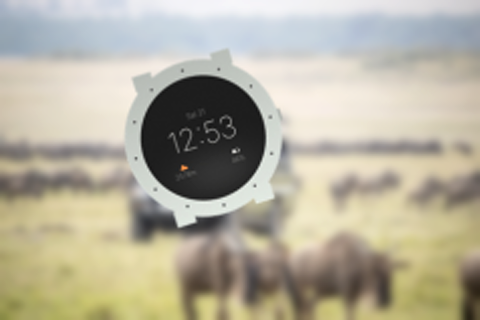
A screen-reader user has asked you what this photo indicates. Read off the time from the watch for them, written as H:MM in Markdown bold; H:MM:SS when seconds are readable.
**12:53**
